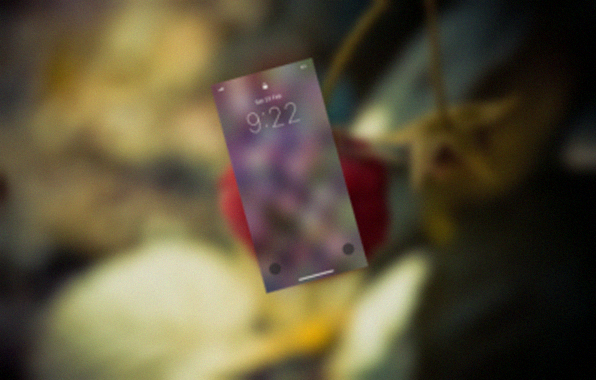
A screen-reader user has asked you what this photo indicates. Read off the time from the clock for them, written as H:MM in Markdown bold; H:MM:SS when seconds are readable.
**9:22**
